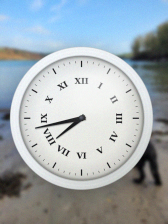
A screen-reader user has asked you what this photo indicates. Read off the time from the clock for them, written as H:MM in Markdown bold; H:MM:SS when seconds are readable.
**7:43**
